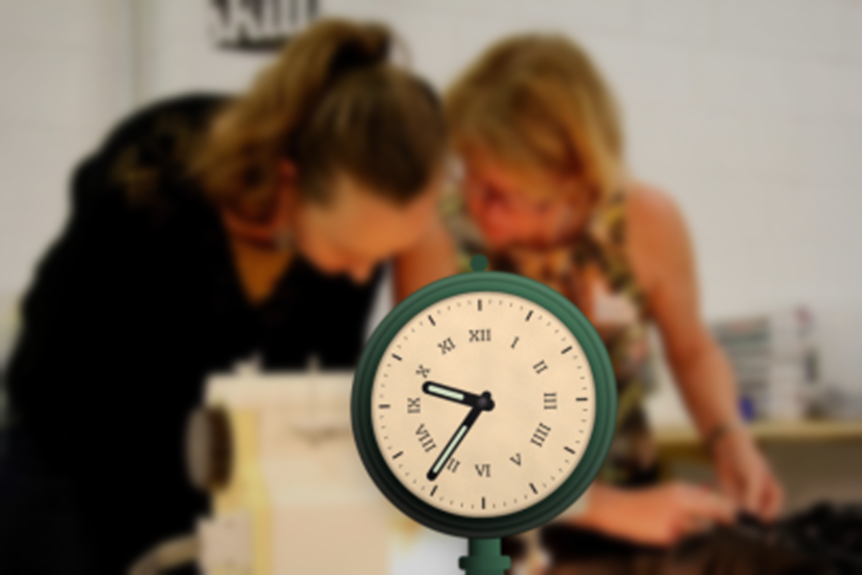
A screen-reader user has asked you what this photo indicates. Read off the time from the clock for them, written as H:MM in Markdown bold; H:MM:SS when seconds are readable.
**9:36**
